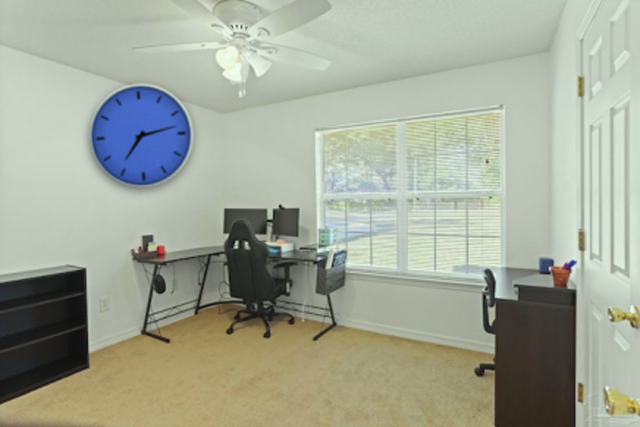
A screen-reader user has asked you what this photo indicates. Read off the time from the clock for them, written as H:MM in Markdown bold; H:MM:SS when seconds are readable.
**7:13**
